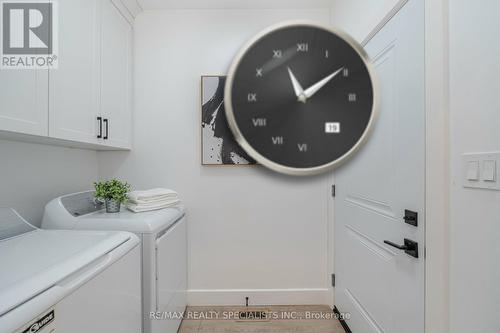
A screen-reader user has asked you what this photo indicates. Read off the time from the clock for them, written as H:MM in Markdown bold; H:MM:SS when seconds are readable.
**11:09**
